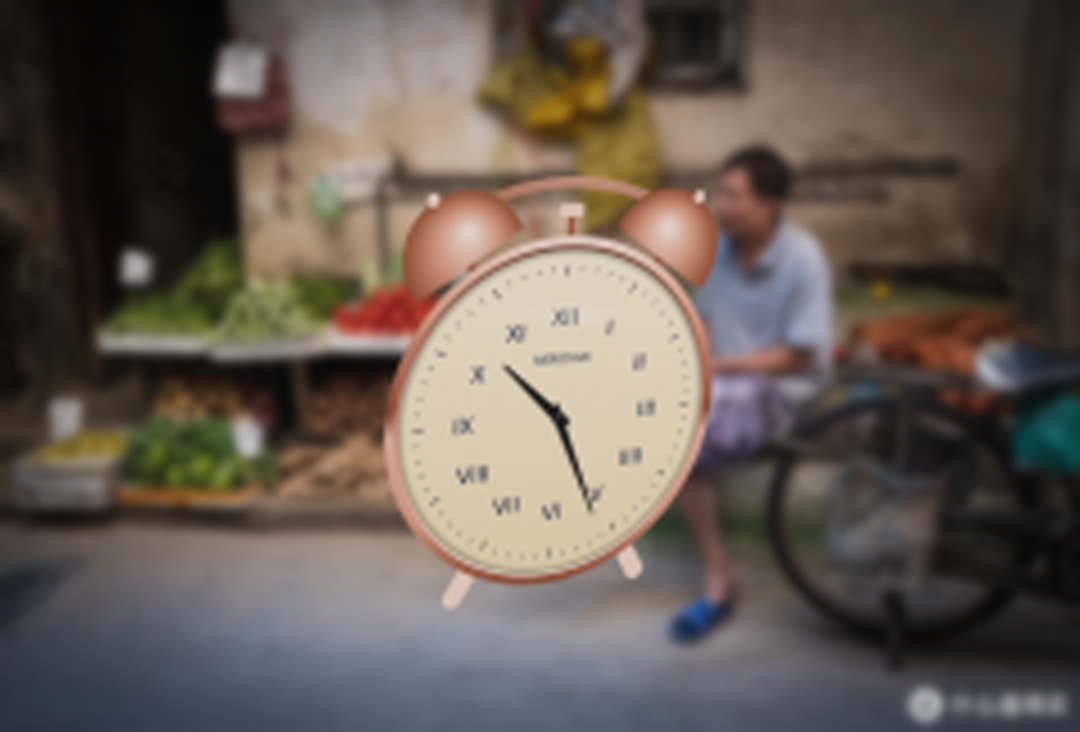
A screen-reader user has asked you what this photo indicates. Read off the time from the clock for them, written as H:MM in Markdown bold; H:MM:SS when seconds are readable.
**10:26**
